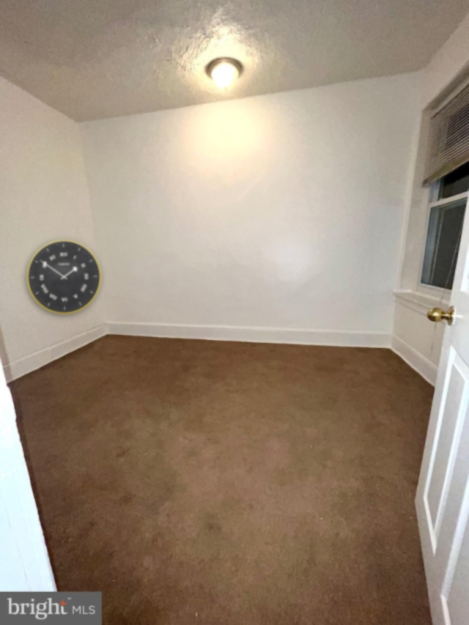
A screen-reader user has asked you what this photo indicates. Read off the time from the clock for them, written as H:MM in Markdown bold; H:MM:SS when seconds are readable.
**1:51**
